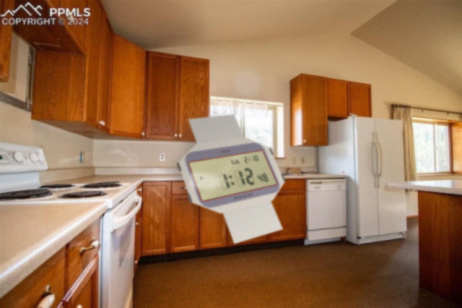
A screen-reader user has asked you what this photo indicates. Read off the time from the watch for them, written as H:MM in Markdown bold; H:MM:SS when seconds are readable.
**1:12**
